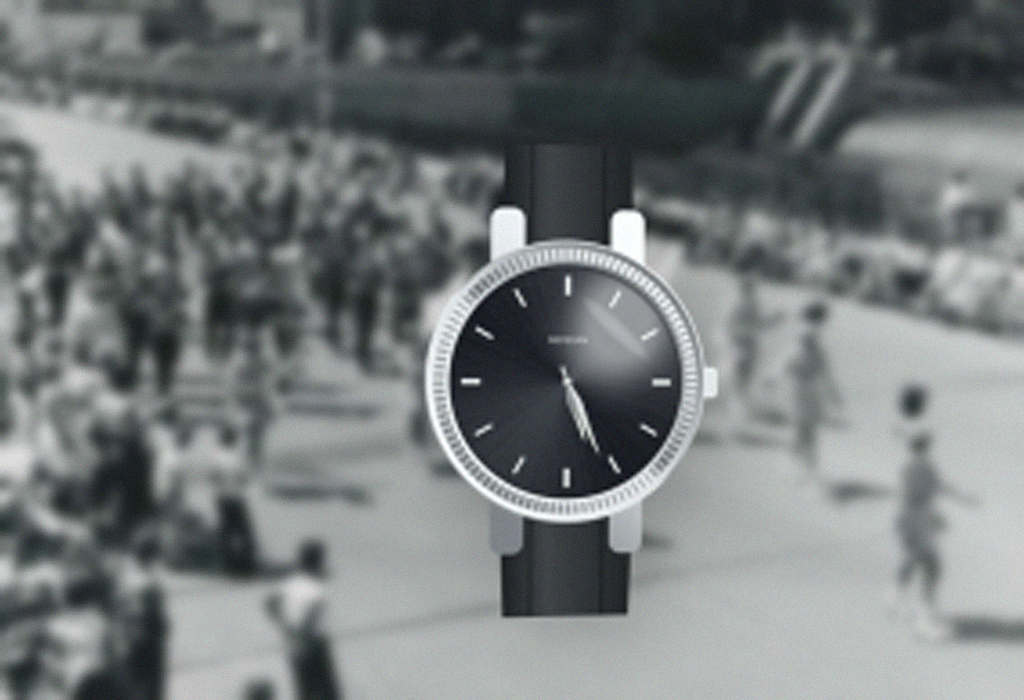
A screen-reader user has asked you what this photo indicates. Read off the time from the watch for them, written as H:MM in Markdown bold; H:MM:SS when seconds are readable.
**5:26**
